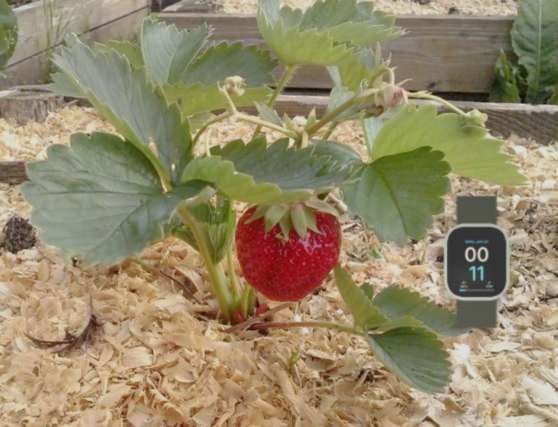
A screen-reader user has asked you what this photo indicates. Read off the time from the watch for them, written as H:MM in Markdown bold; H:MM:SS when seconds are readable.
**0:11**
